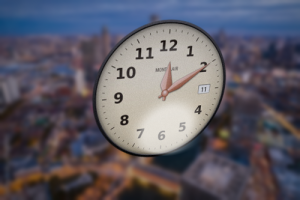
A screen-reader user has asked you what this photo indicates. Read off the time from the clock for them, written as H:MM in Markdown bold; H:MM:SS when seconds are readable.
**12:10**
